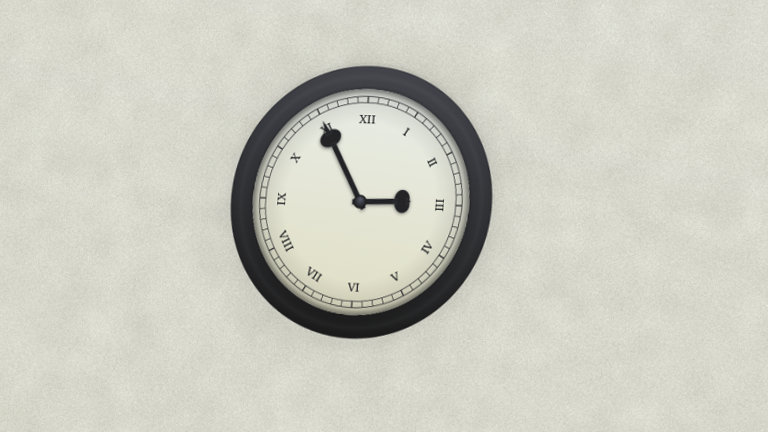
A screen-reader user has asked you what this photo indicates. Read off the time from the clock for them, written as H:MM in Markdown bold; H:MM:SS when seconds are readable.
**2:55**
